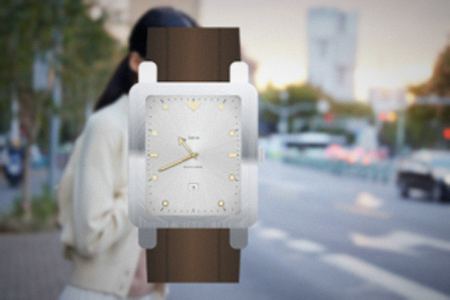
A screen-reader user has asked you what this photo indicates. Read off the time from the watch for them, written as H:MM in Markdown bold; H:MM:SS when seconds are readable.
**10:41**
